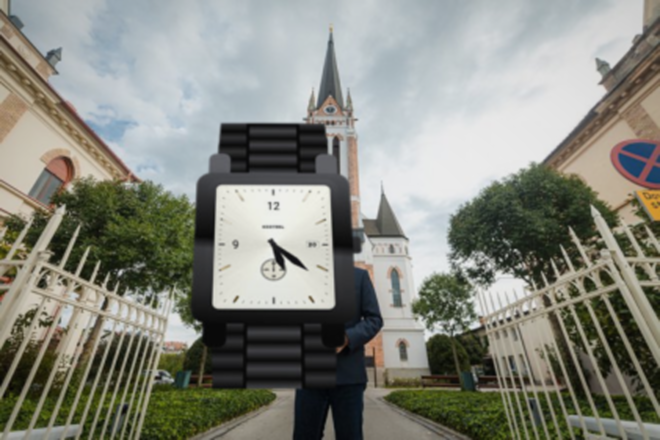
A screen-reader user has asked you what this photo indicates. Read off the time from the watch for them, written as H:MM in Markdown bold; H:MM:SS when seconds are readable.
**5:22**
